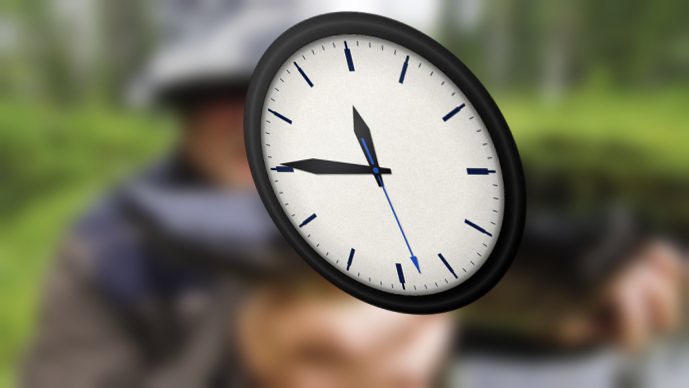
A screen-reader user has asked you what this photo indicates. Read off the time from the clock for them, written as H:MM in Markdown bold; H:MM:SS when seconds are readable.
**11:45:28**
